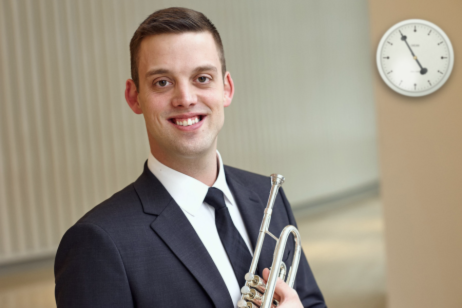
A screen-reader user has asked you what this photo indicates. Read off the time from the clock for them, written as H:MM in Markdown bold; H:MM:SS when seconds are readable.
**4:55**
